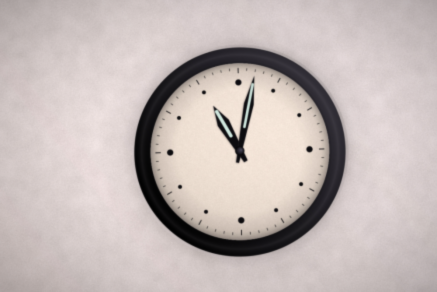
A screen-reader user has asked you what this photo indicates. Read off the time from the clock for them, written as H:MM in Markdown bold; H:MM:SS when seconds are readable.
**11:02**
